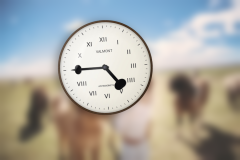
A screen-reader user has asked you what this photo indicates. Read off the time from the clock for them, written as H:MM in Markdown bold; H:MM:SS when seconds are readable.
**4:45**
